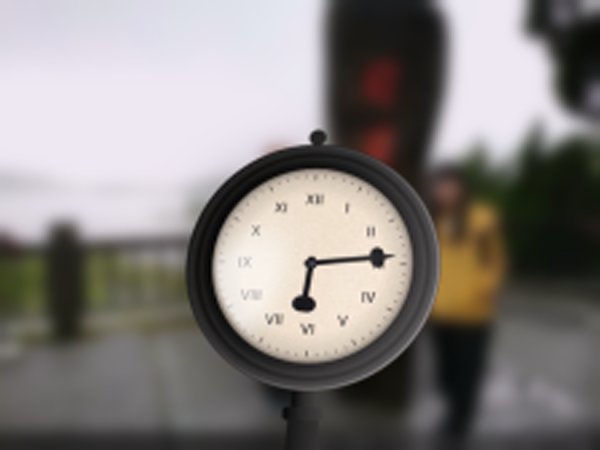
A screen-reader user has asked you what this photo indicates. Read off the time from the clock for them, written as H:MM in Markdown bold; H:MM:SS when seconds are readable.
**6:14**
